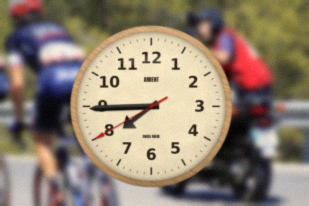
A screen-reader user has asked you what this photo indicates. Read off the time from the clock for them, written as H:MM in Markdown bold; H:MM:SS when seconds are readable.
**7:44:40**
